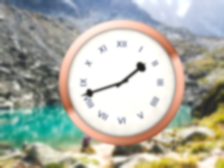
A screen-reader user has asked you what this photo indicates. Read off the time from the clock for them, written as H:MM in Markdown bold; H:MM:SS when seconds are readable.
**1:42**
